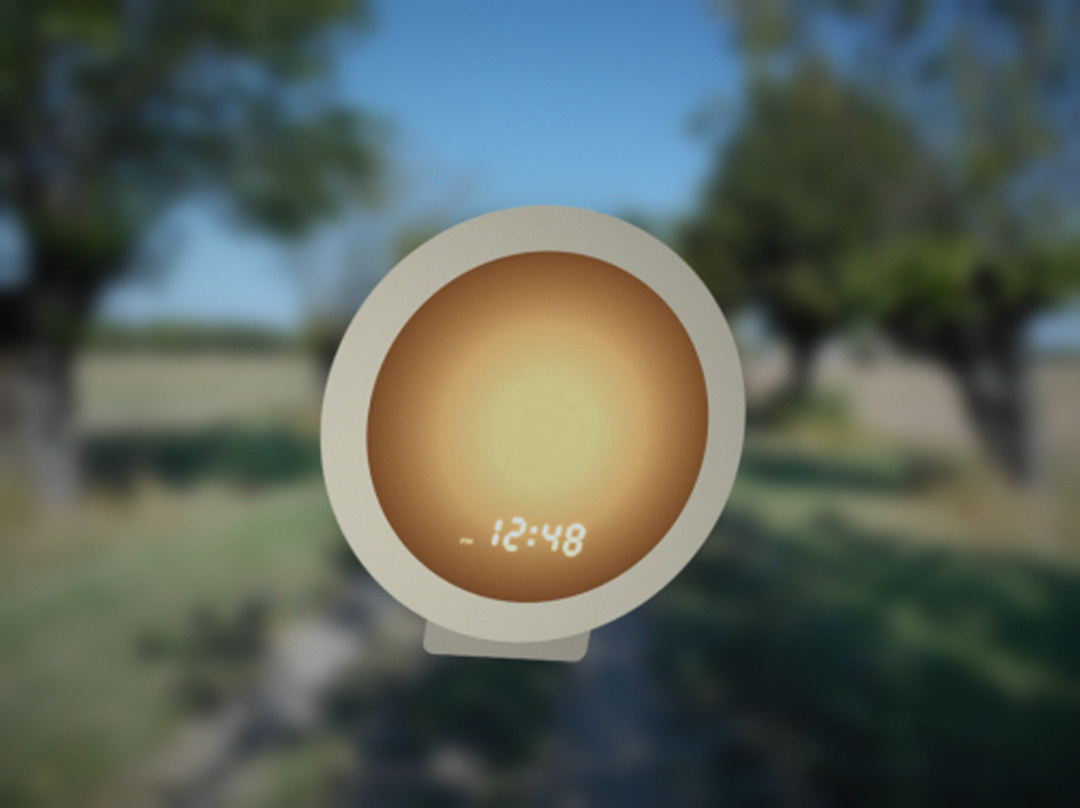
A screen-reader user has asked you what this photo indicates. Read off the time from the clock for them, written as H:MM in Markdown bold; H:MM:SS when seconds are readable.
**12:48**
